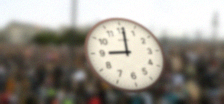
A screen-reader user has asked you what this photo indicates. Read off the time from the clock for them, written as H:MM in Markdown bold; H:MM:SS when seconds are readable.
**9:01**
